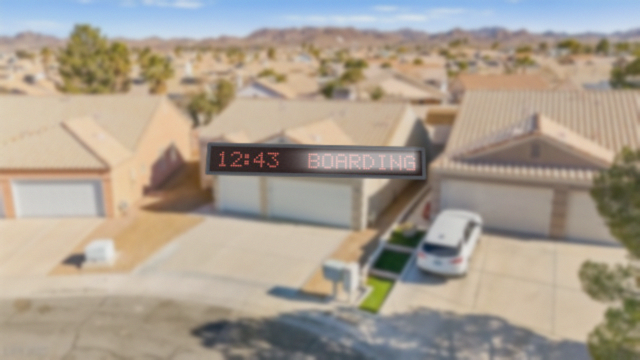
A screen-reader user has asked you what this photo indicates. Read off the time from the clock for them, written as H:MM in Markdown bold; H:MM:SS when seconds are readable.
**12:43**
